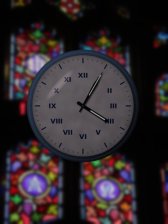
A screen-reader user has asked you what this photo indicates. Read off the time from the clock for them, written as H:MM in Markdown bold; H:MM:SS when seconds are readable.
**4:05**
